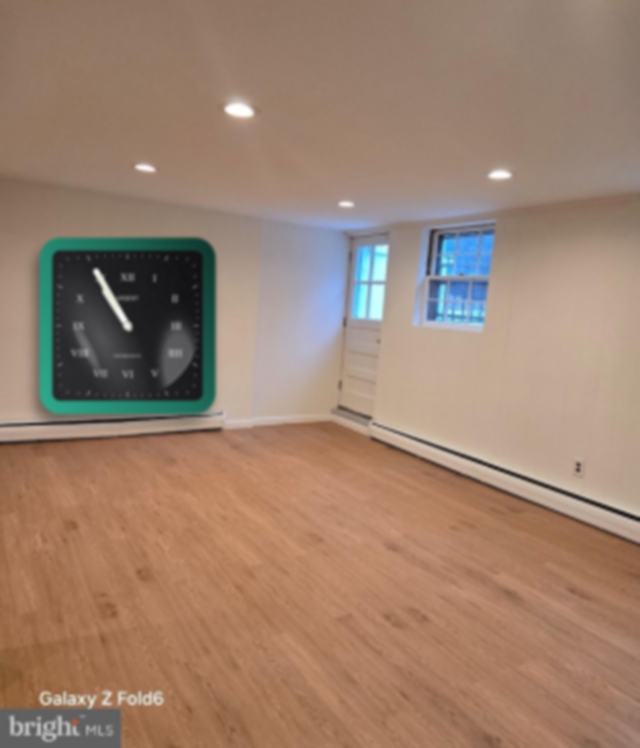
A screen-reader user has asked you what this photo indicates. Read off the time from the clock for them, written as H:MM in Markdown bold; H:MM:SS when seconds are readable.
**10:55**
